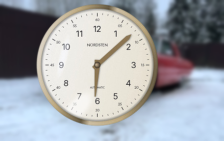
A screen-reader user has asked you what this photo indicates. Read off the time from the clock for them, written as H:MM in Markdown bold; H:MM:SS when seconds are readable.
**6:08**
